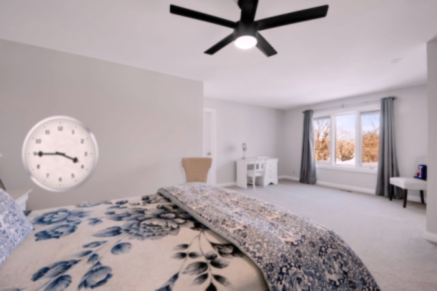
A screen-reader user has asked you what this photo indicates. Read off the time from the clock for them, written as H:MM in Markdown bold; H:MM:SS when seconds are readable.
**3:45**
